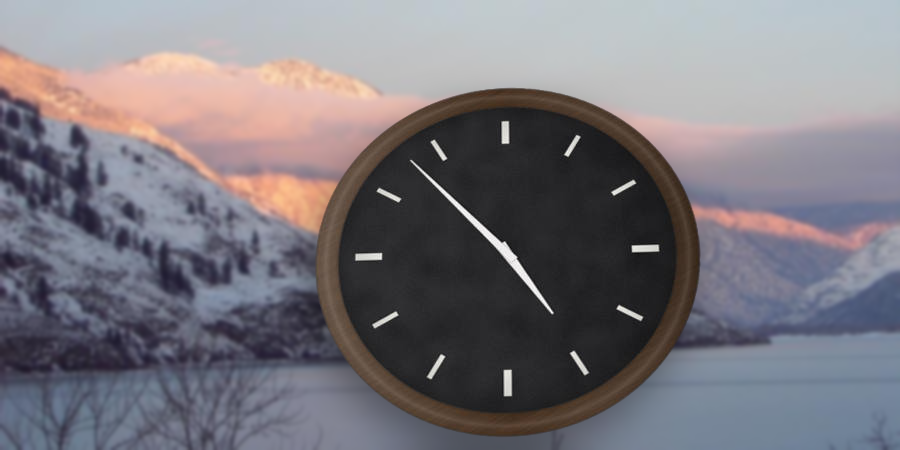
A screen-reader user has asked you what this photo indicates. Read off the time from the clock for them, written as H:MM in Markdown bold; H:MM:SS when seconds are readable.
**4:53**
